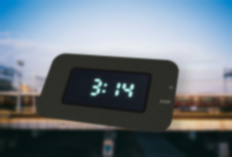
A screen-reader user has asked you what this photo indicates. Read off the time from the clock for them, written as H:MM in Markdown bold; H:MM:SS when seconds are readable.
**3:14**
